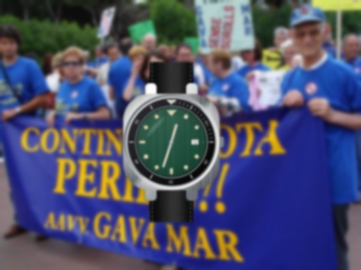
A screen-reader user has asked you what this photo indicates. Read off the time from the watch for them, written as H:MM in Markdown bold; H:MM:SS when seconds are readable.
**12:33**
